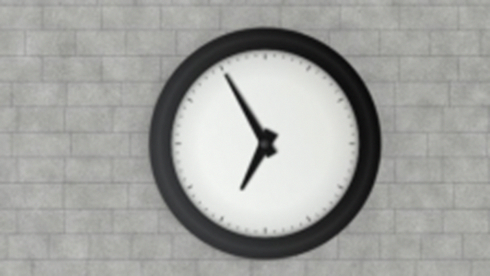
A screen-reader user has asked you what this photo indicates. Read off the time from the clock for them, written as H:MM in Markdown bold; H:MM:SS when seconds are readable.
**6:55**
